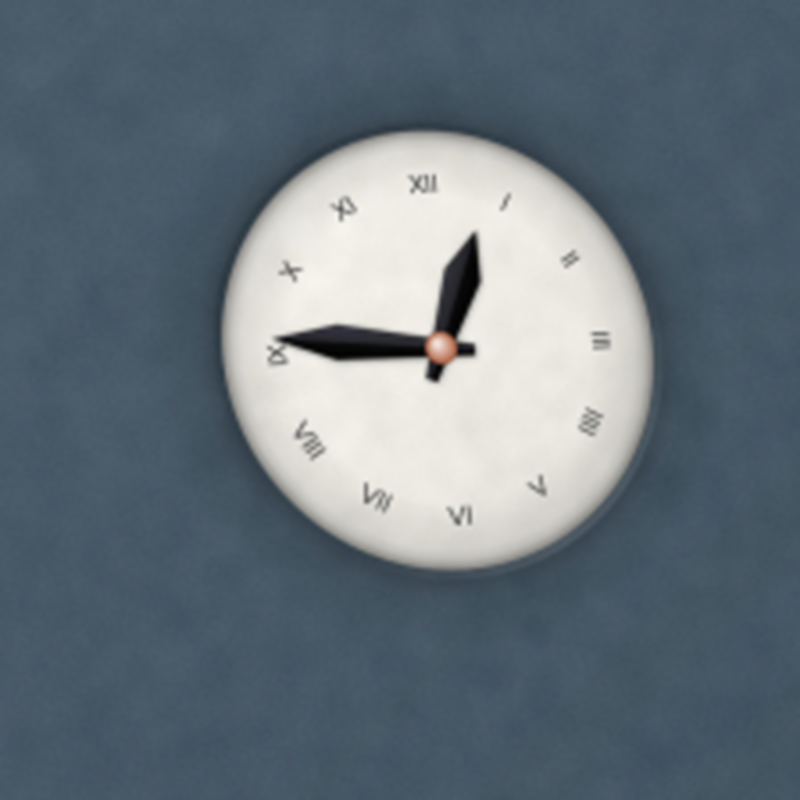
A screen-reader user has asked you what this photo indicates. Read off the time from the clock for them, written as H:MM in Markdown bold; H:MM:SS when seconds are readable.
**12:46**
